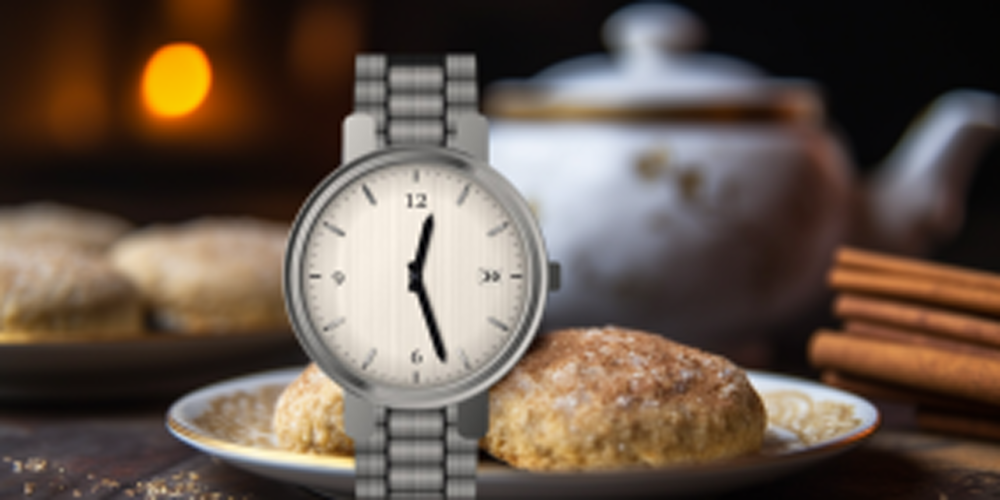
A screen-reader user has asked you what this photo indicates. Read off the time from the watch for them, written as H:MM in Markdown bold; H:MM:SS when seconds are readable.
**12:27**
